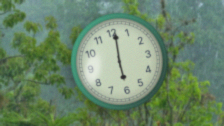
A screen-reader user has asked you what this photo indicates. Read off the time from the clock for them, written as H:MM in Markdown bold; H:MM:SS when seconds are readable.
**6:01**
